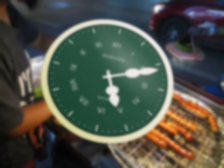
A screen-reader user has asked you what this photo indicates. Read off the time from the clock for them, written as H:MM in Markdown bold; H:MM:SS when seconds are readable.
**5:11**
